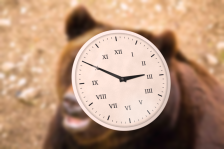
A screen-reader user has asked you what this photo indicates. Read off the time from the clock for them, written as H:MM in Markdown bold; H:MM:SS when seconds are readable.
**2:50**
